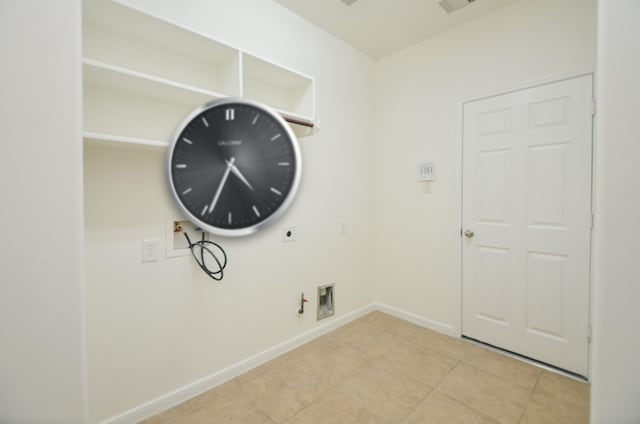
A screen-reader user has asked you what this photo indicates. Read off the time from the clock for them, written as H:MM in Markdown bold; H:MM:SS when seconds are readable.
**4:34**
